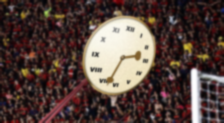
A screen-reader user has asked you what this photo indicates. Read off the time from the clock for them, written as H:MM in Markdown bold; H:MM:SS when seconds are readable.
**2:33**
